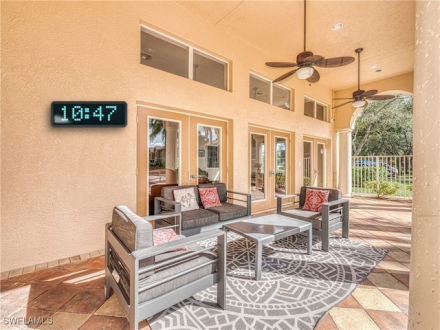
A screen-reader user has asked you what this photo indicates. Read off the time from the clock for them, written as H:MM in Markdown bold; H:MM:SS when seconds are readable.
**10:47**
